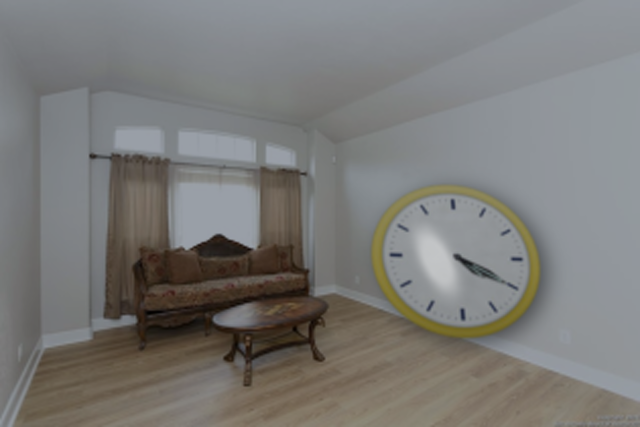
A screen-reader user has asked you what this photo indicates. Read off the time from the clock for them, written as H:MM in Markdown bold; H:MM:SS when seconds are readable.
**4:20**
